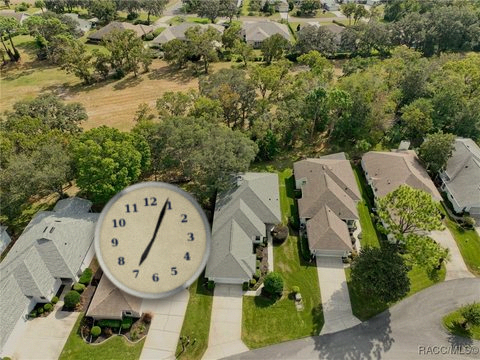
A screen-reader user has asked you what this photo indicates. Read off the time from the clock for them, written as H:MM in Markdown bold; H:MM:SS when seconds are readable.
**7:04**
